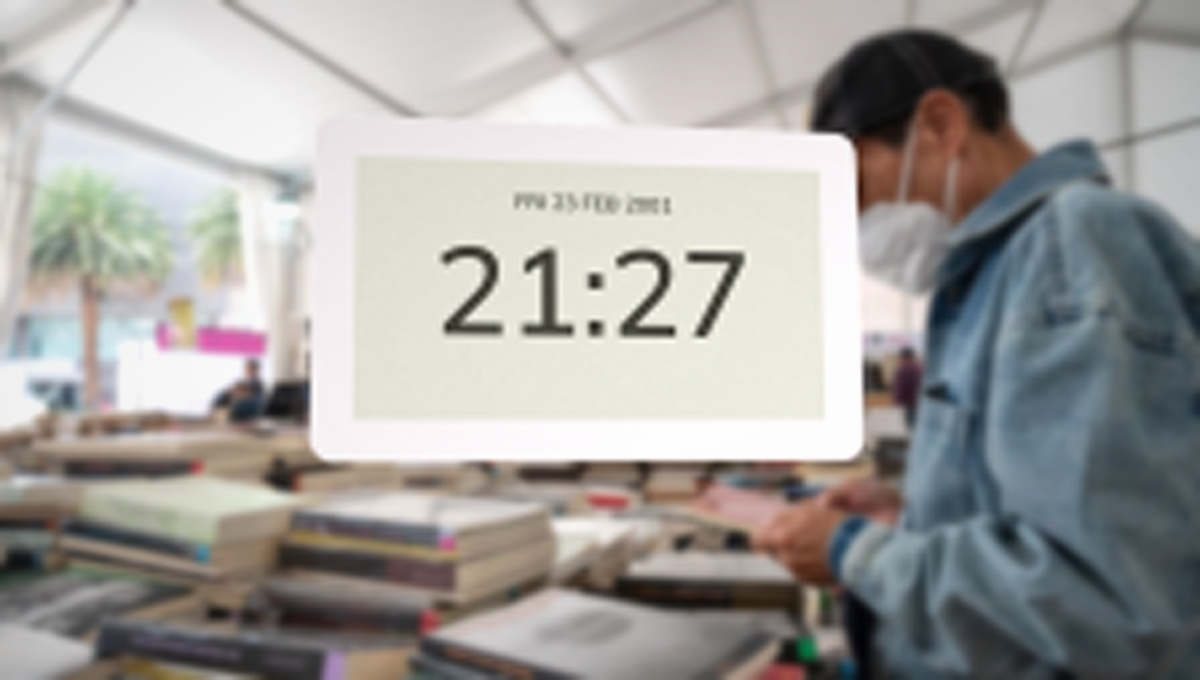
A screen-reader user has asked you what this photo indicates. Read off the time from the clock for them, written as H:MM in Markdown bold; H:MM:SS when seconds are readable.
**21:27**
